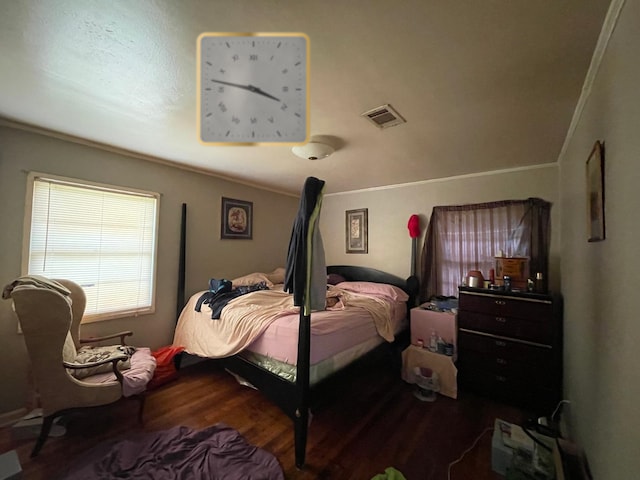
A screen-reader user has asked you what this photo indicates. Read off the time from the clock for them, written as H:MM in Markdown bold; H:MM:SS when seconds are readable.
**3:47**
